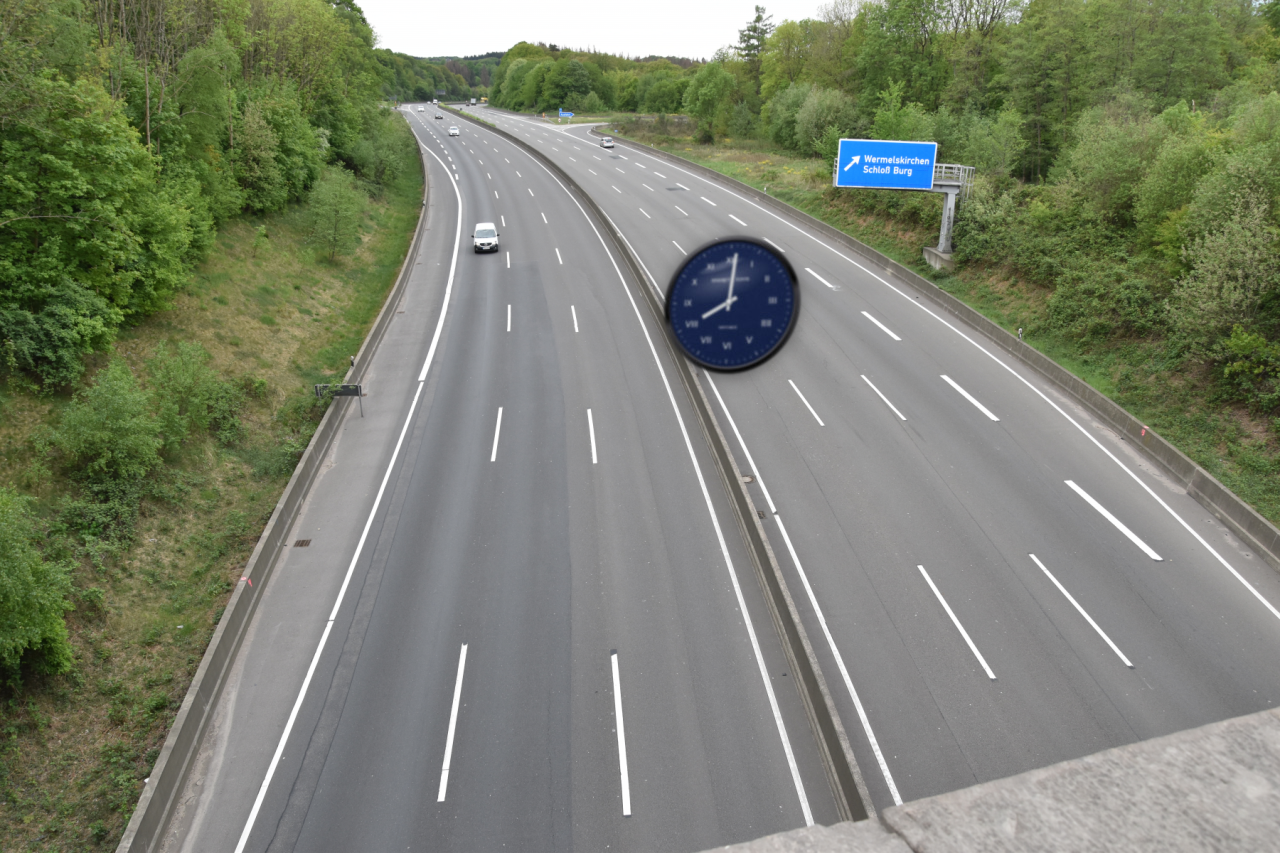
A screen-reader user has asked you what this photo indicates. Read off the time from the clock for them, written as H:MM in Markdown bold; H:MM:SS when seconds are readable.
**8:01**
